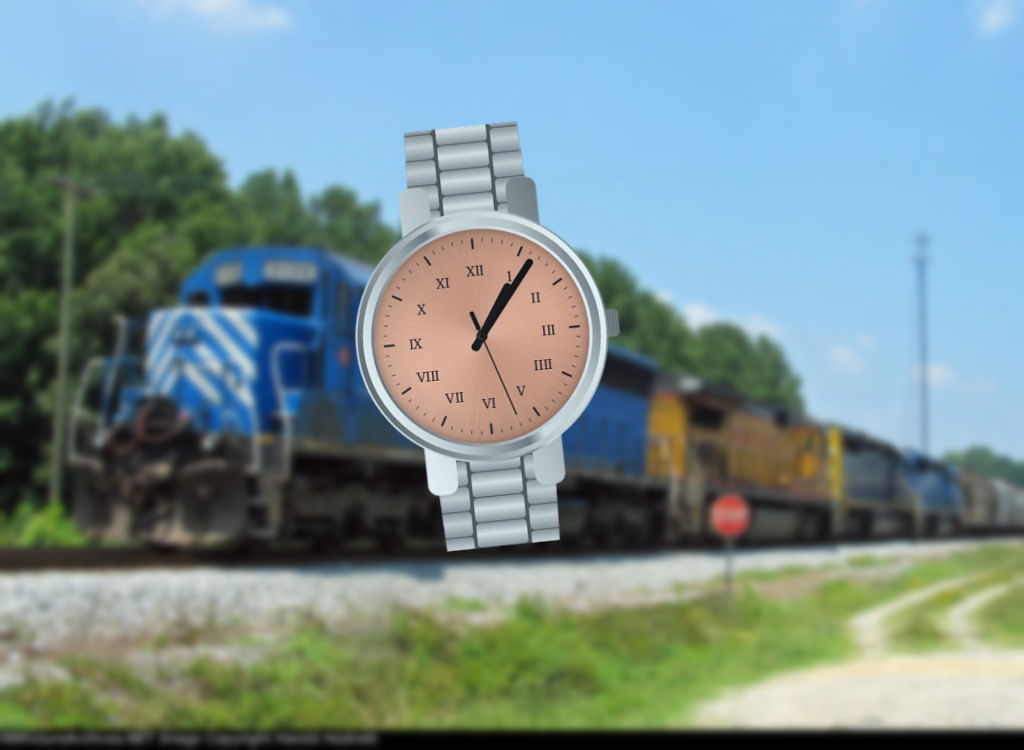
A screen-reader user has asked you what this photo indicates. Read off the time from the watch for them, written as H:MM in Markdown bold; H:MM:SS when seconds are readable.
**1:06:27**
